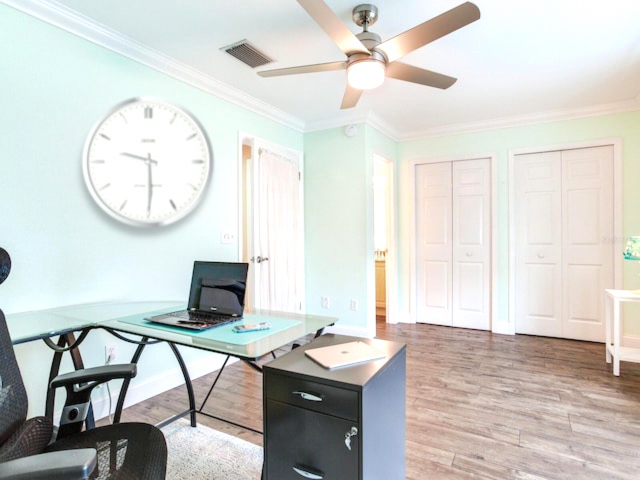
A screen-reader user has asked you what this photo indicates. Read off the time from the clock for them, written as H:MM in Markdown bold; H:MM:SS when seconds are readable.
**9:30**
